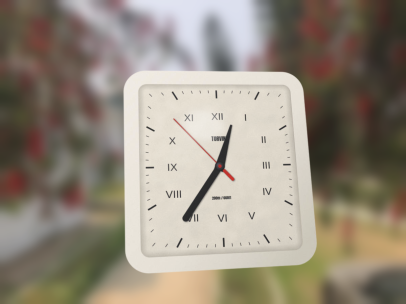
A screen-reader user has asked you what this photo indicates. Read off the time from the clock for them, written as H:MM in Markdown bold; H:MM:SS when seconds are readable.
**12:35:53**
